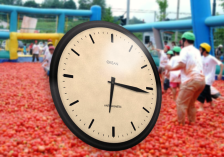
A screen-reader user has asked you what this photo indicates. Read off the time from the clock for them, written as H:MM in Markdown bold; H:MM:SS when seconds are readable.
**6:16**
